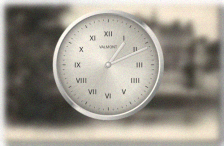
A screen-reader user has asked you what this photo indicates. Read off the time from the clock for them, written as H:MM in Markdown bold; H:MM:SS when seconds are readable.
**1:11**
